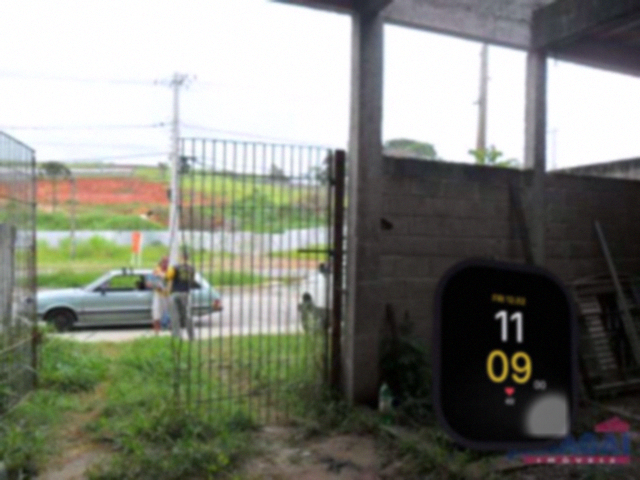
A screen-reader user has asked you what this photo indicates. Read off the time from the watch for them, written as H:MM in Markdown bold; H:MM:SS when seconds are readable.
**11:09**
